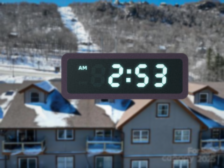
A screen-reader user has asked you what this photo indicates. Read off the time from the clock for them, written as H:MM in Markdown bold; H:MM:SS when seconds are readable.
**2:53**
